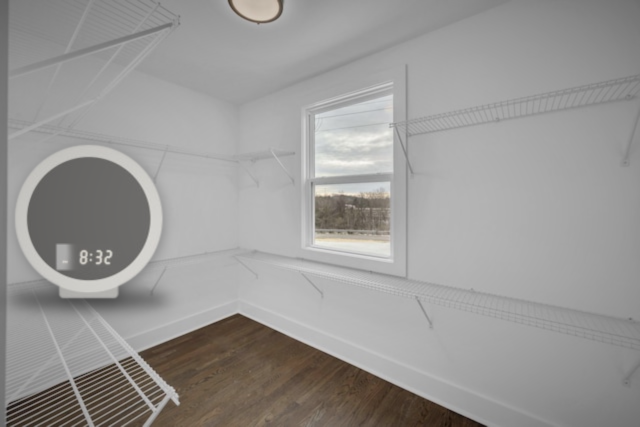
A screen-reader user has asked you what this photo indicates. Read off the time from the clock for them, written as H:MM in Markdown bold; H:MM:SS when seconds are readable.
**8:32**
